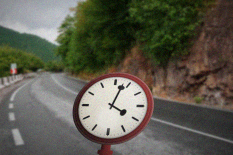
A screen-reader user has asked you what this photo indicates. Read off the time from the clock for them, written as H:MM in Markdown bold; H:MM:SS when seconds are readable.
**4:03**
